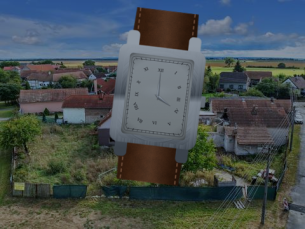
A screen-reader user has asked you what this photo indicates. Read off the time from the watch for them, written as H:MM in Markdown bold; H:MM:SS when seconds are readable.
**4:00**
